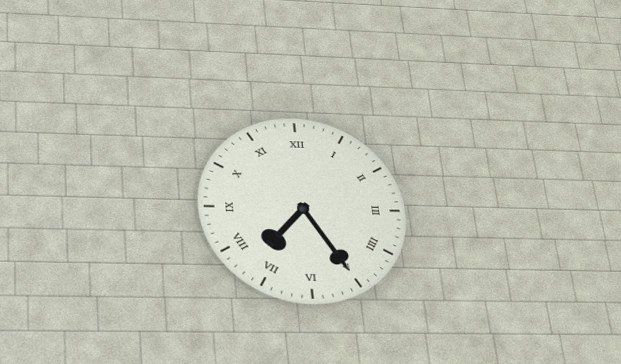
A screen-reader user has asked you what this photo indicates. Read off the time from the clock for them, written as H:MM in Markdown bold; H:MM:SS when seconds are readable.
**7:25**
